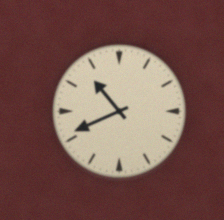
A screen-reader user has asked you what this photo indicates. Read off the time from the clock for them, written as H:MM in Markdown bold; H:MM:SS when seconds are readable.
**10:41**
